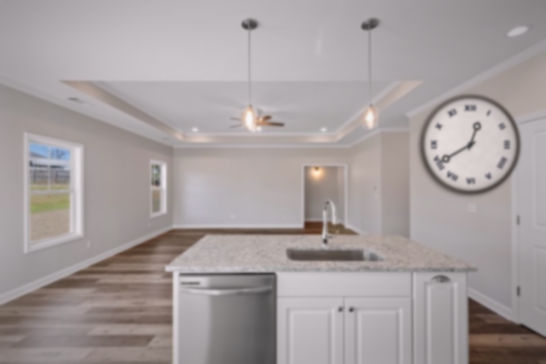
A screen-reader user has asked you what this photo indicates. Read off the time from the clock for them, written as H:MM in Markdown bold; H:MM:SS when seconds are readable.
**12:40**
